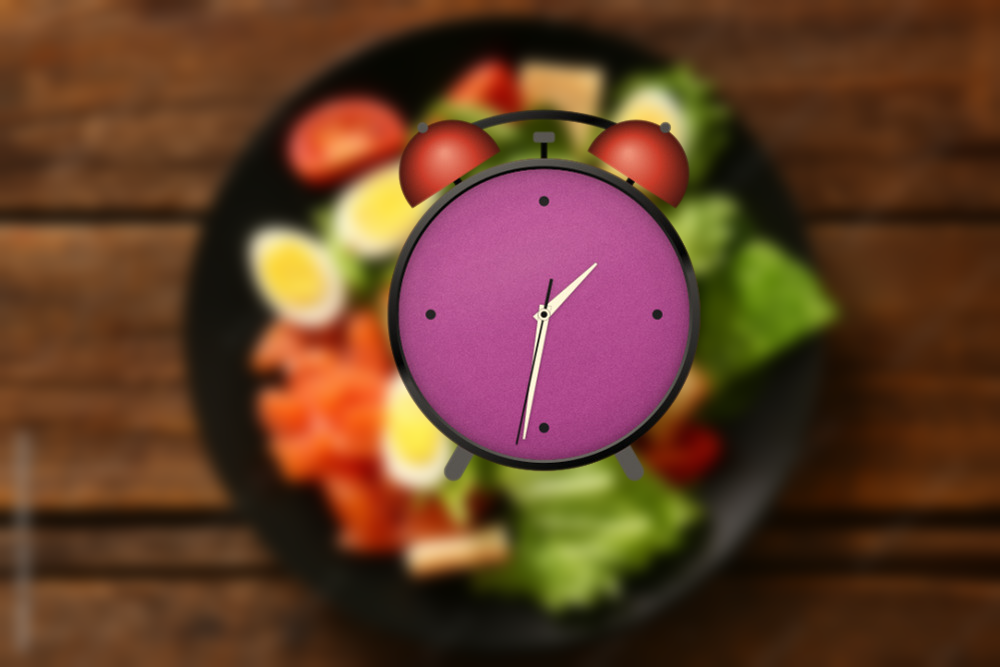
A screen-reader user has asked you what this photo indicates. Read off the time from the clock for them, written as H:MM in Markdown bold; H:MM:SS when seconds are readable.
**1:31:32**
